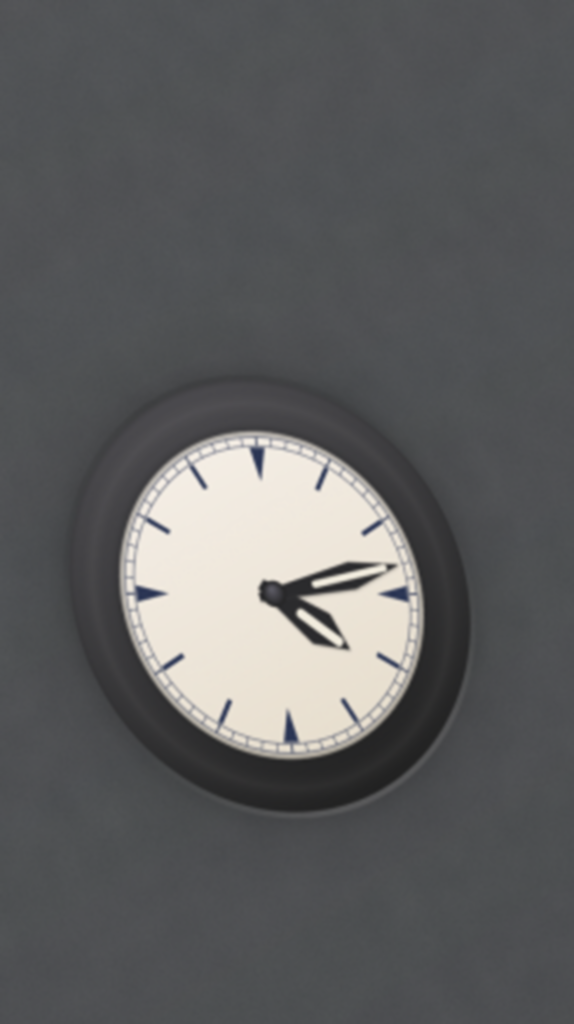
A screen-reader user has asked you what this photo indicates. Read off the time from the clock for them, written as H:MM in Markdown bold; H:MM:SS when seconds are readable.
**4:13**
